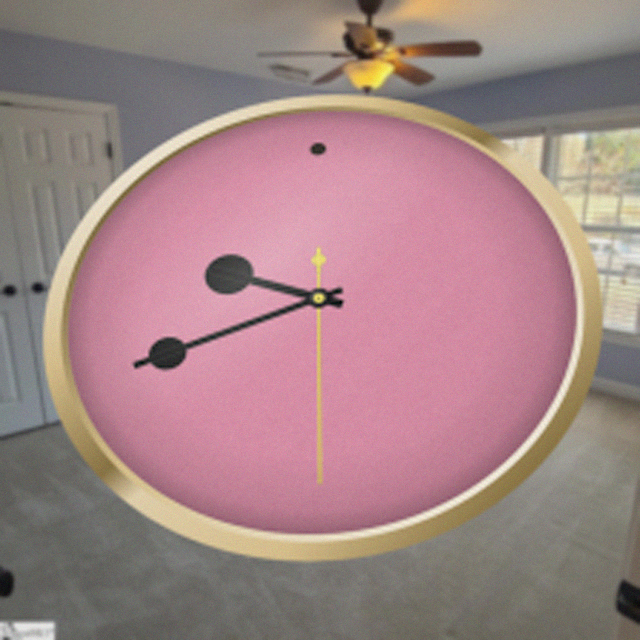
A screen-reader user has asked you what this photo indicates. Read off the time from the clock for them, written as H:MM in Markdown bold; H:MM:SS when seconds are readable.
**9:41:30**
